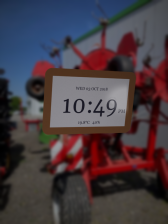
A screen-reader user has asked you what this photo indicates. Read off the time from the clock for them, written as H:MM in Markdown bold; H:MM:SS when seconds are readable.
**10:49**
